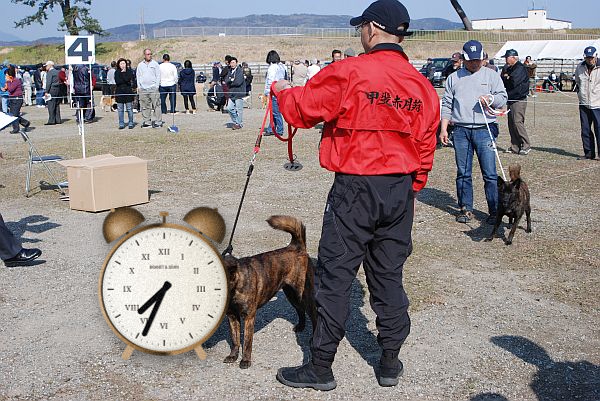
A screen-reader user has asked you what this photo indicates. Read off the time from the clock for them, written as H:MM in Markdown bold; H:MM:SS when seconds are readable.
**7:34**
